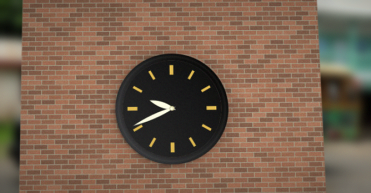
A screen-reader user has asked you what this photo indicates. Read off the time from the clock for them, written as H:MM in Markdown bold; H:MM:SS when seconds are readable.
**9:41**
